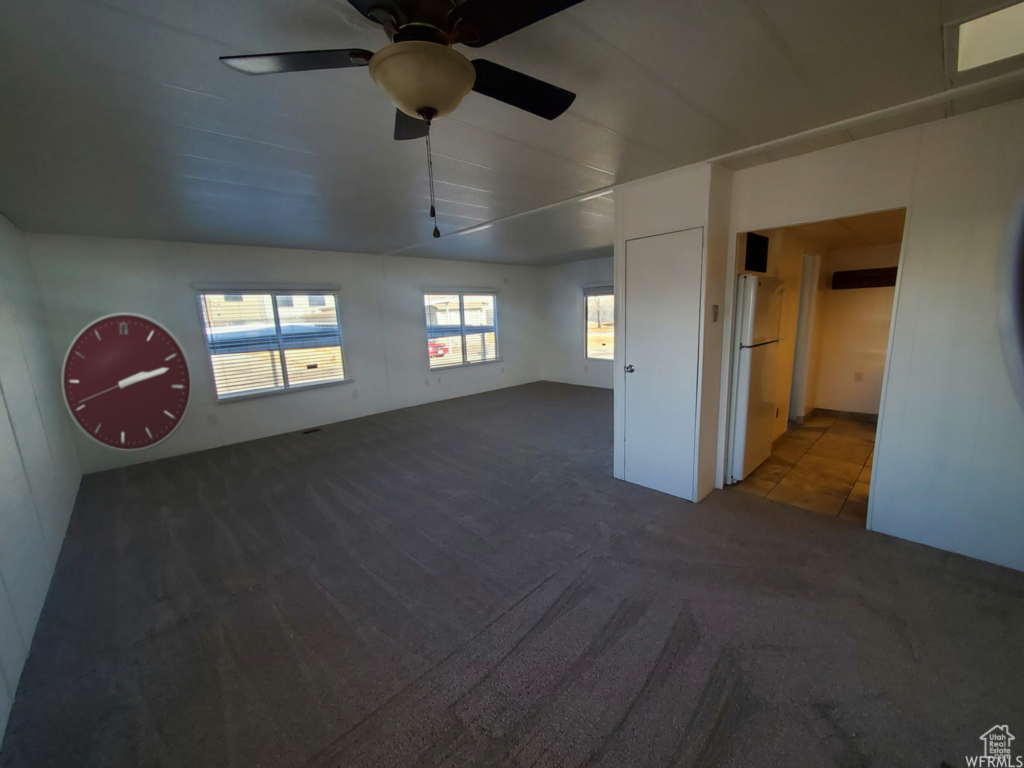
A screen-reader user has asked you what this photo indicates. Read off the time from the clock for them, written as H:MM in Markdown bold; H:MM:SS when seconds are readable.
**2:11:41**
